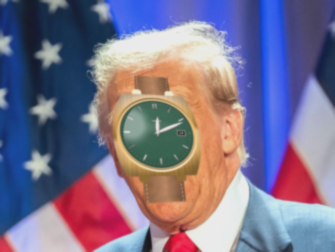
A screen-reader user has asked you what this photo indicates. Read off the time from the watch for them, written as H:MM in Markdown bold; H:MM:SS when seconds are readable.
**12:11**
